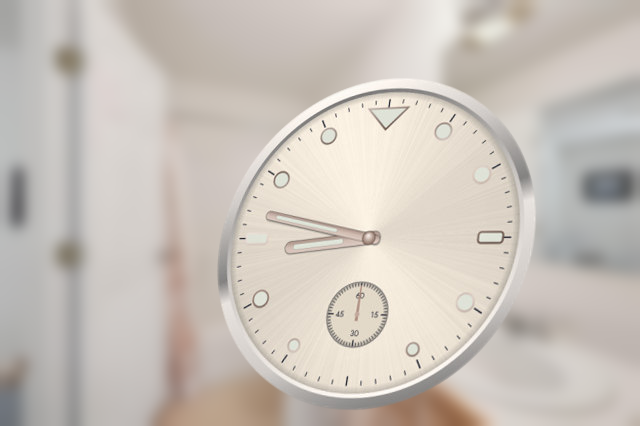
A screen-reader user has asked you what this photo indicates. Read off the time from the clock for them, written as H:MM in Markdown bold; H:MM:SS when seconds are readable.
**8:47**
